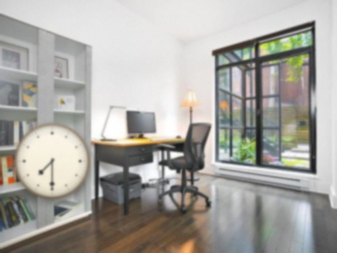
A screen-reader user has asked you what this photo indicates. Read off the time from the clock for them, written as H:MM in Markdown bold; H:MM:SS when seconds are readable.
**7:30**
